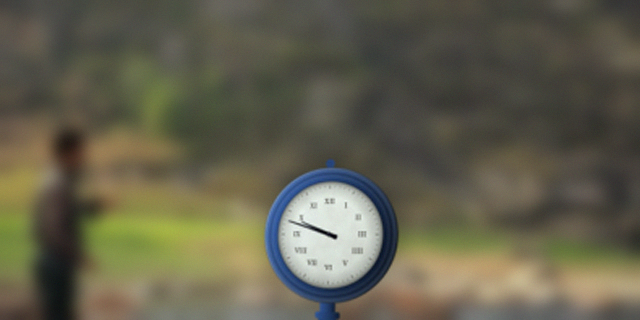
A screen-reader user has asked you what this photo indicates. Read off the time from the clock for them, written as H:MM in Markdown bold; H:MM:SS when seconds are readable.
**9:48**
